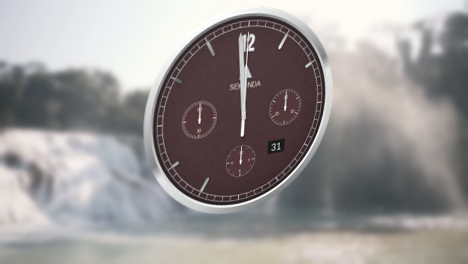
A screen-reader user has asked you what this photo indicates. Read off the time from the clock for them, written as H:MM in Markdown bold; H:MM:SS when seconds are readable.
**11:59**
